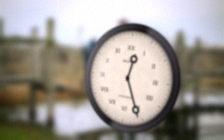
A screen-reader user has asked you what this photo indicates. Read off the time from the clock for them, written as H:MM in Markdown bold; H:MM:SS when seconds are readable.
**12:26**
